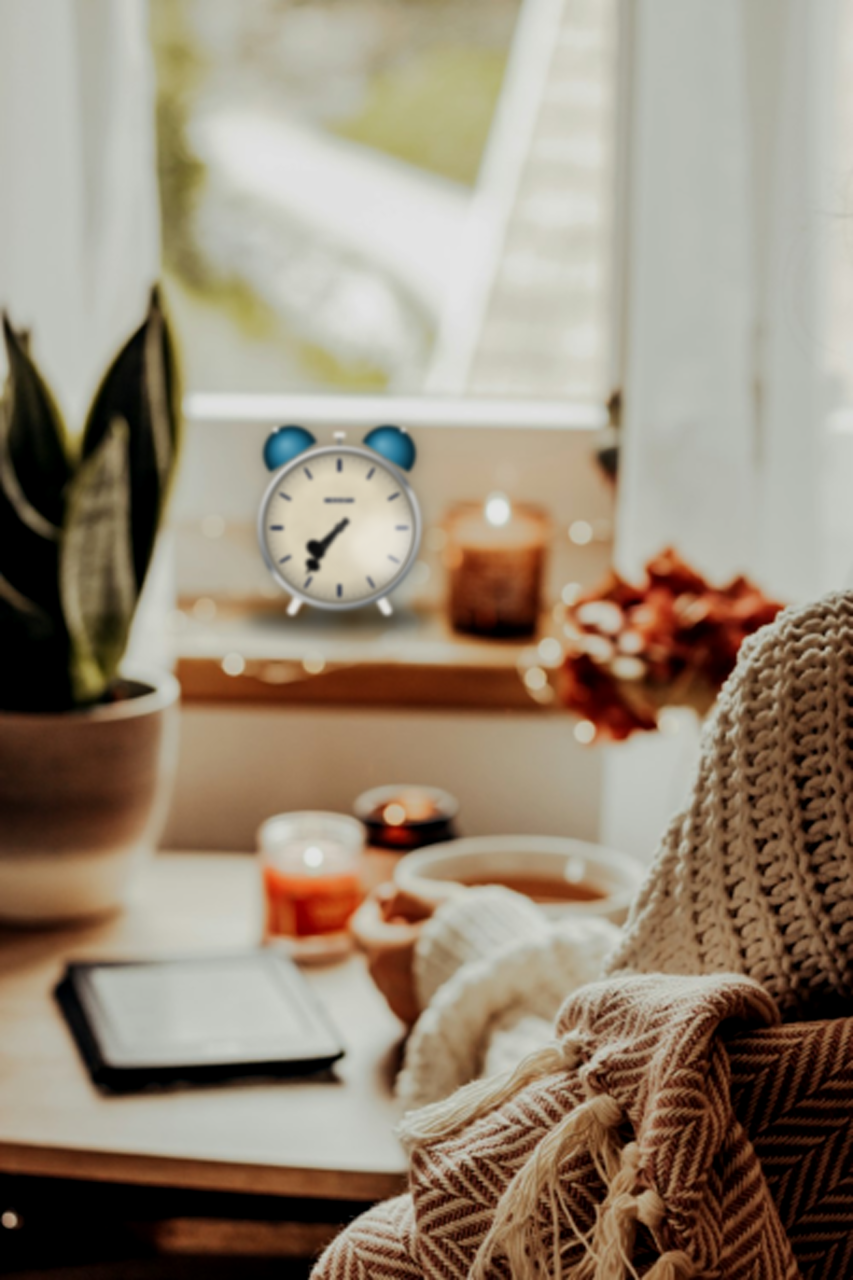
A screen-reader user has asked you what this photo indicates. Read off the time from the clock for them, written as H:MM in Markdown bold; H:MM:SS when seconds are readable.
**7:36**
